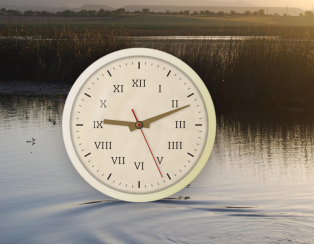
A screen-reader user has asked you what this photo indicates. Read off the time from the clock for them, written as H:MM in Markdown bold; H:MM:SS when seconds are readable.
**9:11:26**
